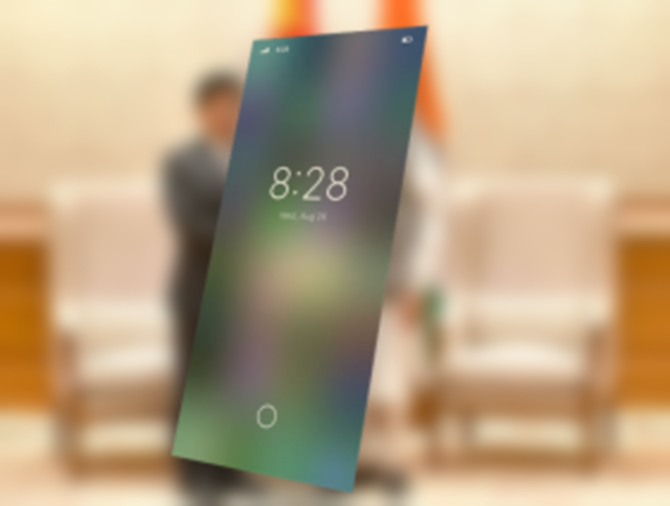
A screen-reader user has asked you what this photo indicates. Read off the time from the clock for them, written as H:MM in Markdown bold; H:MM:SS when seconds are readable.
**8:28**
